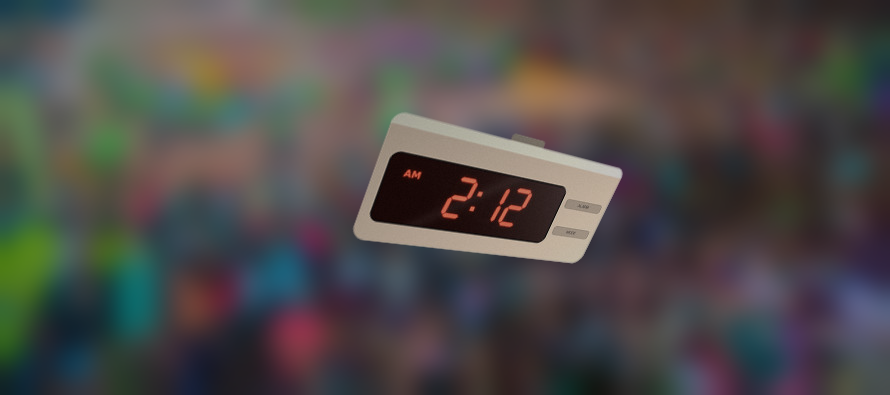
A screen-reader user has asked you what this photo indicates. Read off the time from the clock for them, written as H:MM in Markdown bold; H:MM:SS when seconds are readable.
**2:12**
